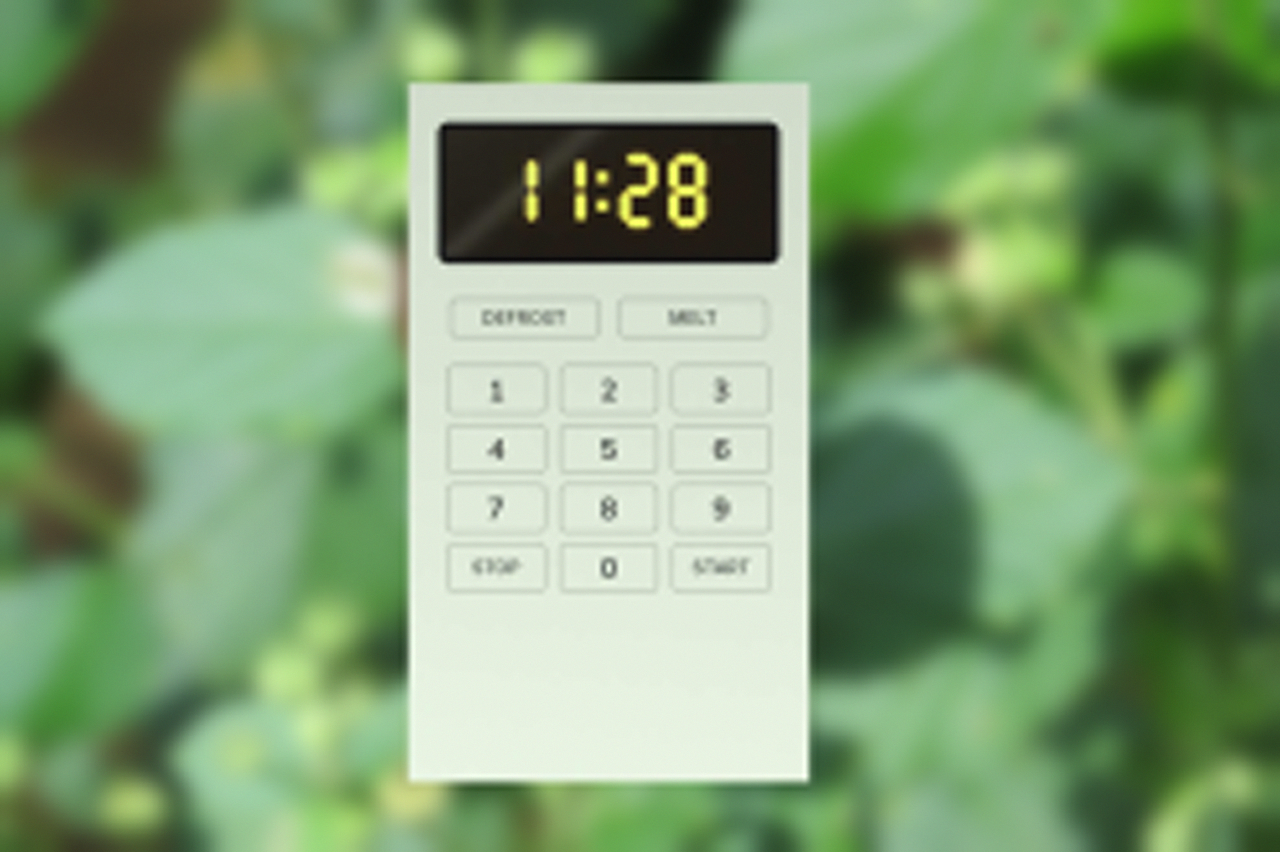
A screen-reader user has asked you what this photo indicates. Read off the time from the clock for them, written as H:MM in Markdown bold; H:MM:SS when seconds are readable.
**11:28**
